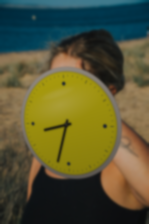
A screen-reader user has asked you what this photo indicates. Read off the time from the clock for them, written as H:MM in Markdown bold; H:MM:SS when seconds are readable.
**8:33**
